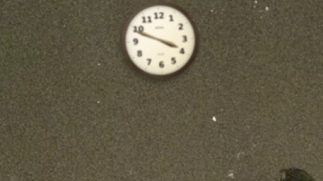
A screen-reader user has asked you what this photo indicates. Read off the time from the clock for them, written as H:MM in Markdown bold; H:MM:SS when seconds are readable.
**3:49**
